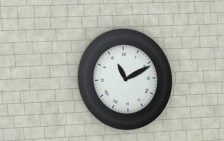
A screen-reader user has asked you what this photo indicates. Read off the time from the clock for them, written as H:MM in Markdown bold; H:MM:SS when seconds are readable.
**11:11**
